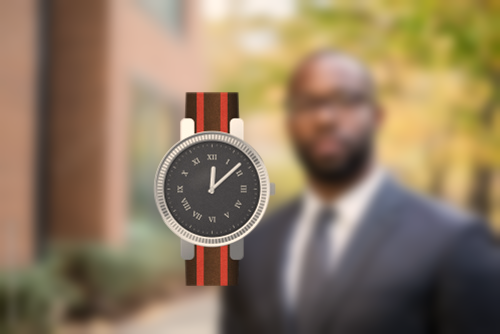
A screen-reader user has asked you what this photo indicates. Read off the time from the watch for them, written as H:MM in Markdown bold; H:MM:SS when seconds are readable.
**12:08**
